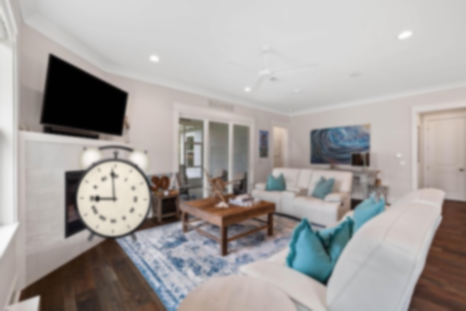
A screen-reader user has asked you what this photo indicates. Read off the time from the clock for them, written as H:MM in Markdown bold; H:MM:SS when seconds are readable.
**8:59**
